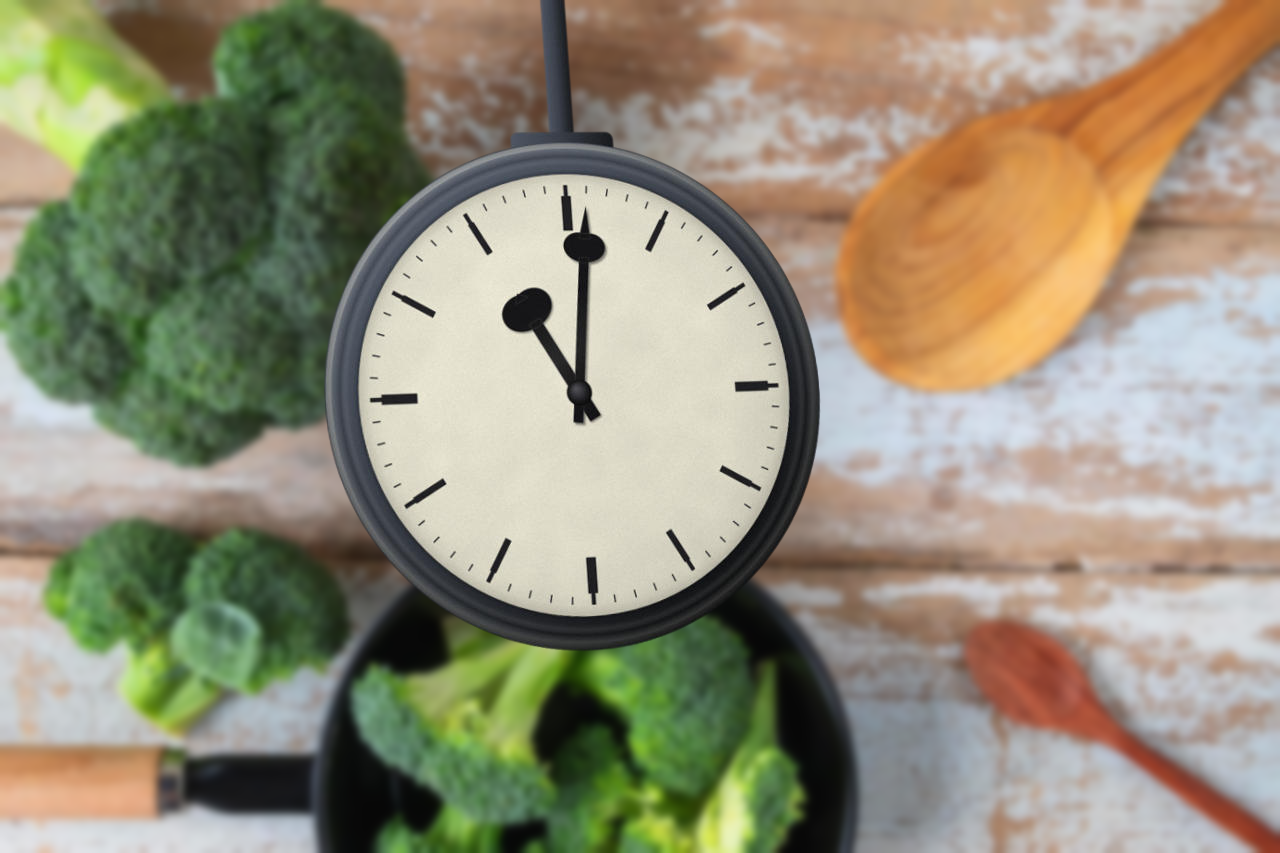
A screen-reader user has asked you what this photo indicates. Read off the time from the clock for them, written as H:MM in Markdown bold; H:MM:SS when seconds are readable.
**11:01**
